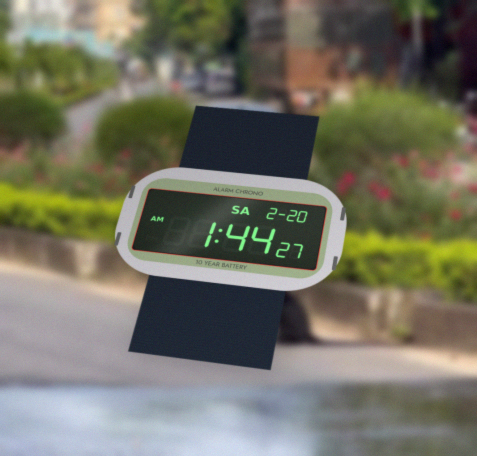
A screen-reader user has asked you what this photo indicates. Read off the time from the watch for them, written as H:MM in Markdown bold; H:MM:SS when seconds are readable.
**1:44:27**
